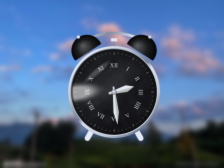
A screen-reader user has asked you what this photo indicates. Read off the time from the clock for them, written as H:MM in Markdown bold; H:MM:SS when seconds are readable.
**2:29**
